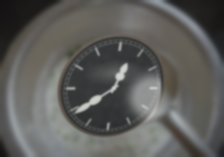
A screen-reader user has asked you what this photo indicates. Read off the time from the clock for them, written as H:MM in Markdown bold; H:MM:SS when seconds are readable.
**12:39**
